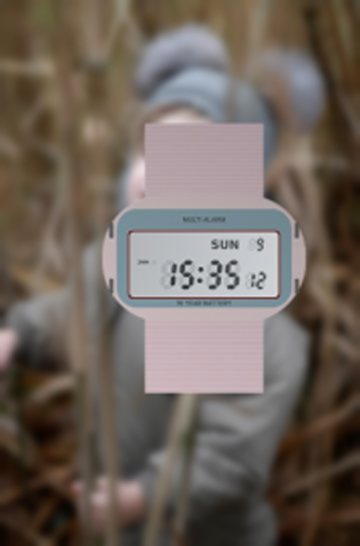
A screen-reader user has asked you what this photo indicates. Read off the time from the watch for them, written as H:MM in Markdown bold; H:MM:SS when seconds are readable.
**15:35:12**
